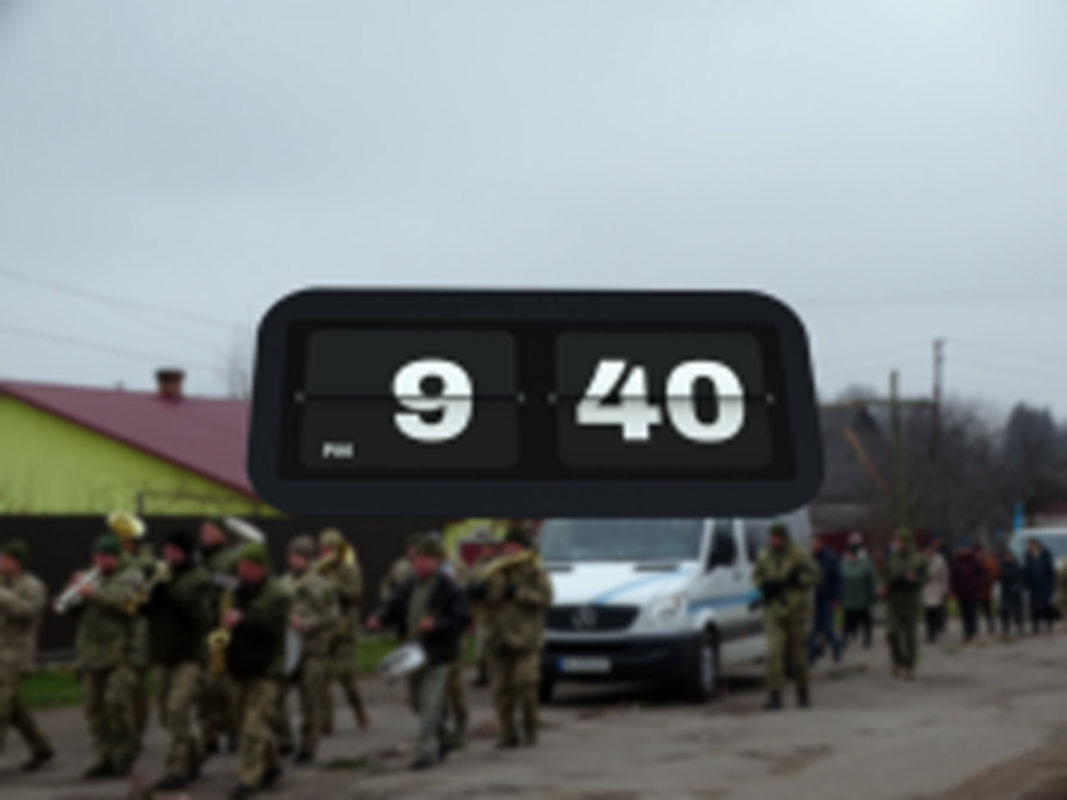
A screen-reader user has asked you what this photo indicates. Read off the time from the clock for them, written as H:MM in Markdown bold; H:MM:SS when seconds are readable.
**9:40**
